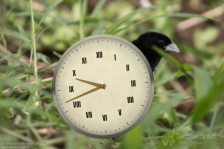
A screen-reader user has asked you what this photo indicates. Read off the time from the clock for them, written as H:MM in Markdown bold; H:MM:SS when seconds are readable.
**9:42**
